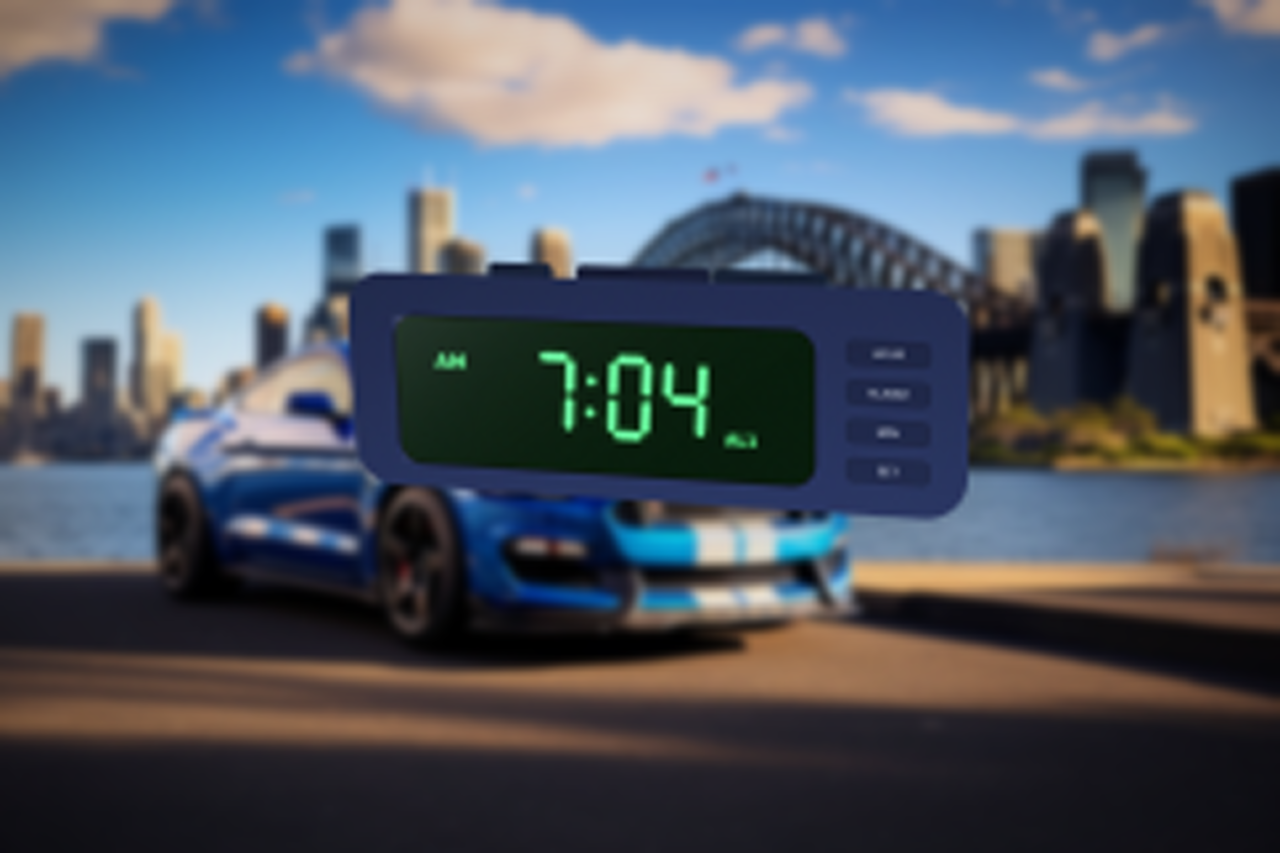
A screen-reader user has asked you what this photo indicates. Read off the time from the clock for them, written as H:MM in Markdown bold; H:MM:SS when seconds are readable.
**7:04**
